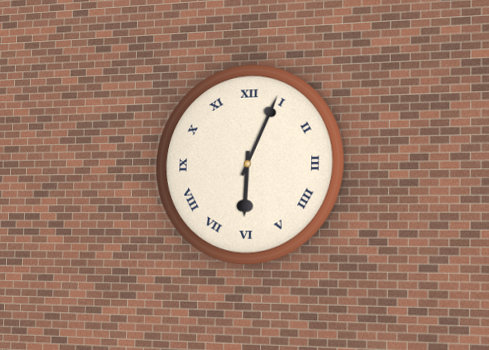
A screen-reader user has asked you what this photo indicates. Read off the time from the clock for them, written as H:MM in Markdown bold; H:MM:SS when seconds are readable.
**6:04**
